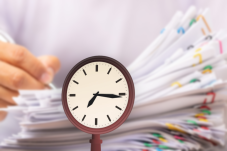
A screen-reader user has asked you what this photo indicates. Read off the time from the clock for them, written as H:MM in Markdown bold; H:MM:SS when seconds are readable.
**7:16**
